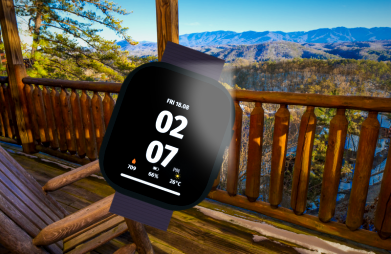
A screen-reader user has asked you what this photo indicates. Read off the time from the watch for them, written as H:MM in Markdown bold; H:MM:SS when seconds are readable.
**2:07**
